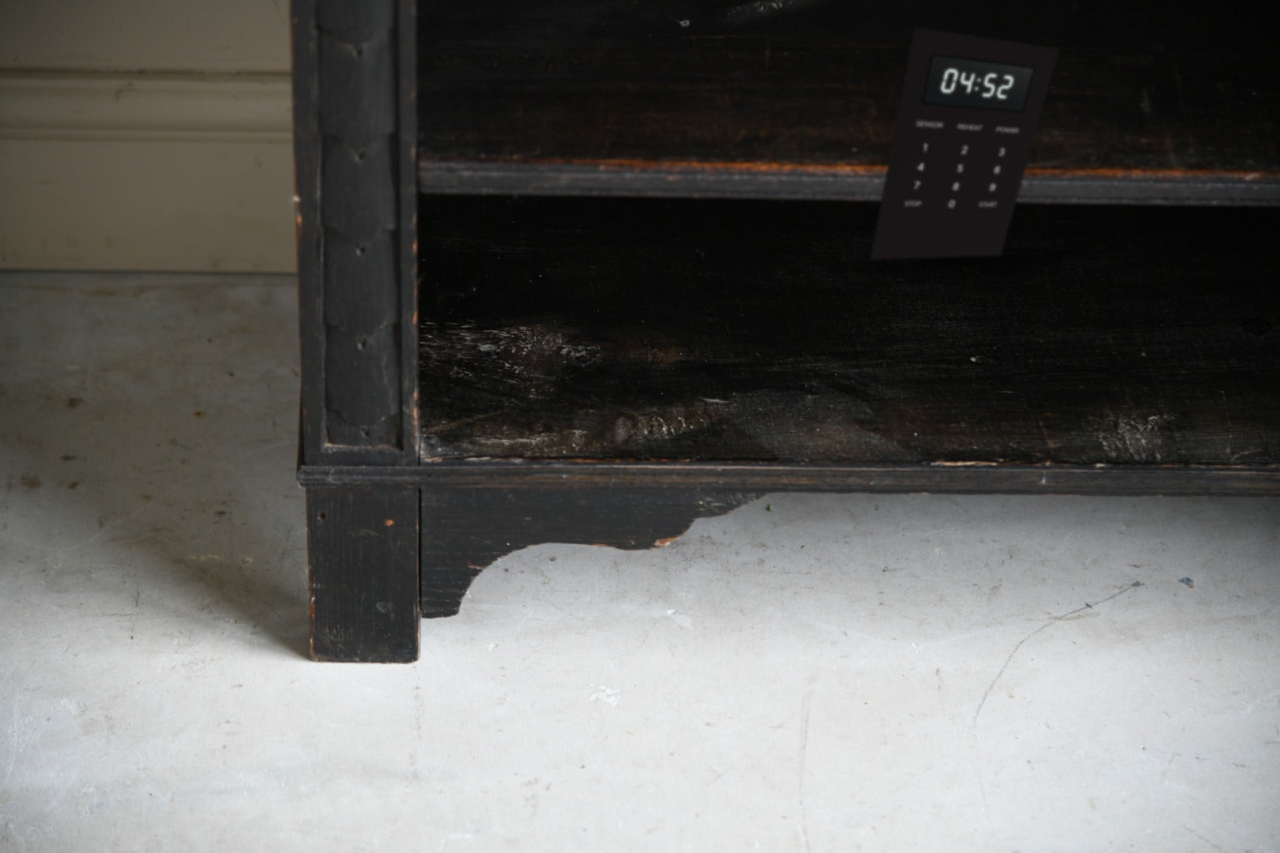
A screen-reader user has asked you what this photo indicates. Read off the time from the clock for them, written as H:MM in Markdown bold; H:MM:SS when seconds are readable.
**4:52**
